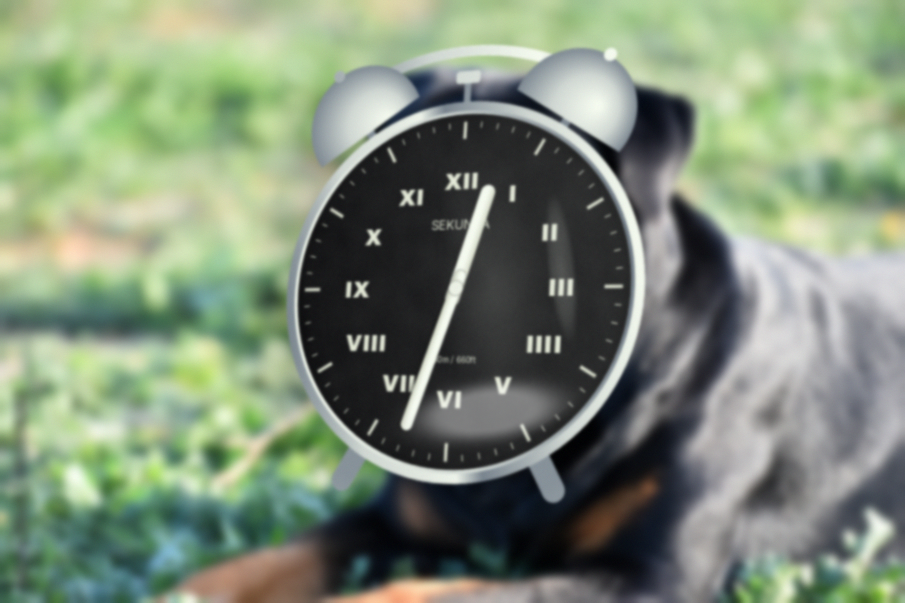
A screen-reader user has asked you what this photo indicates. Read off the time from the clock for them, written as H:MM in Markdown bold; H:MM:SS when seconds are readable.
**12:33**
